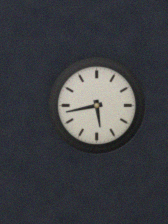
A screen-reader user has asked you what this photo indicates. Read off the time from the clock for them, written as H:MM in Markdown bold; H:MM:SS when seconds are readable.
**5:43**
